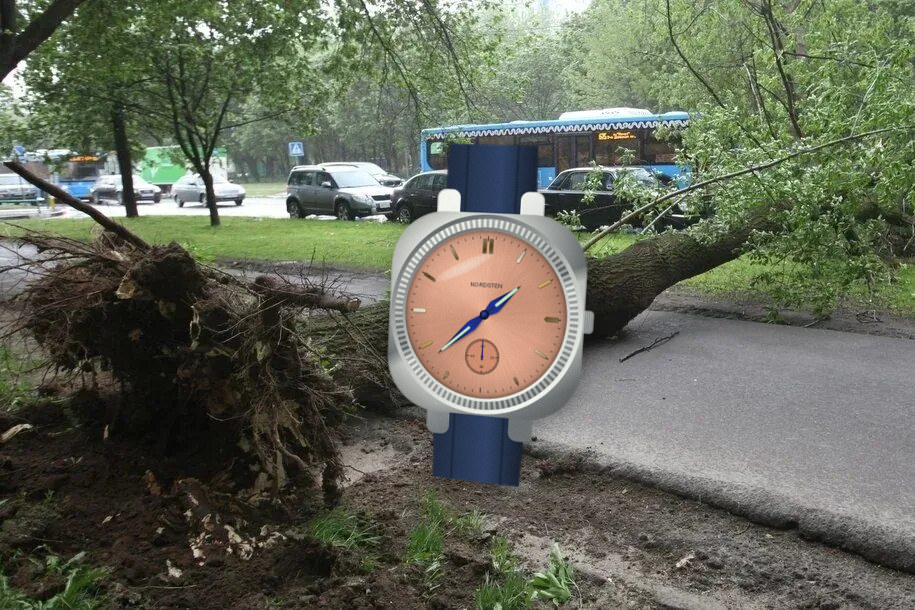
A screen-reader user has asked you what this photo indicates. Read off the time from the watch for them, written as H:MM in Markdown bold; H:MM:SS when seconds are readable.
**1:38**
